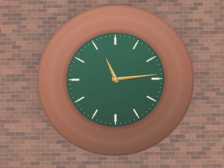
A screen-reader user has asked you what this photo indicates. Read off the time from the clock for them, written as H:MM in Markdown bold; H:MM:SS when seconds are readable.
**11:14**
